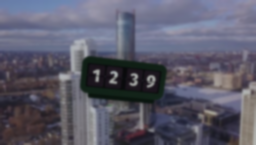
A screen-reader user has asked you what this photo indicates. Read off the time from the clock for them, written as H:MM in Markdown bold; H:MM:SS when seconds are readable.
**12:39**
